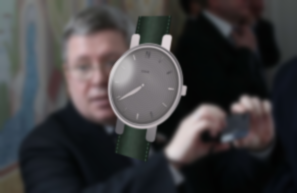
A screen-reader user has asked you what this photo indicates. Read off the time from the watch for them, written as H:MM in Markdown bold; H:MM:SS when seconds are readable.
**7:39**
